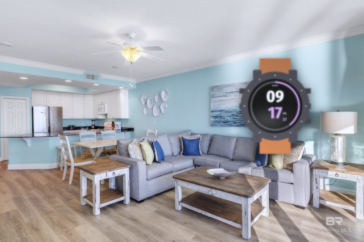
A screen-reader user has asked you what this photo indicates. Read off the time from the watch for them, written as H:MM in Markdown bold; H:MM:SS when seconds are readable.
**9:17**
